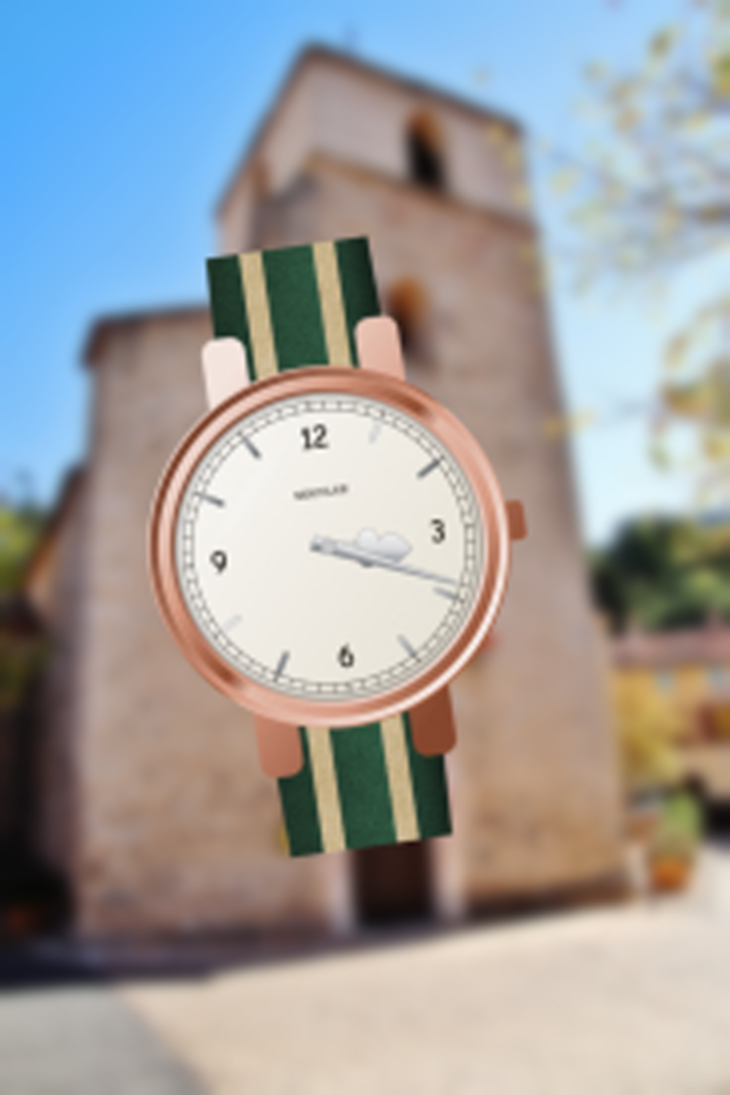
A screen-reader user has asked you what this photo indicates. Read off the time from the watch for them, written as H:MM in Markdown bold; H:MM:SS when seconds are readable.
**3:19**
